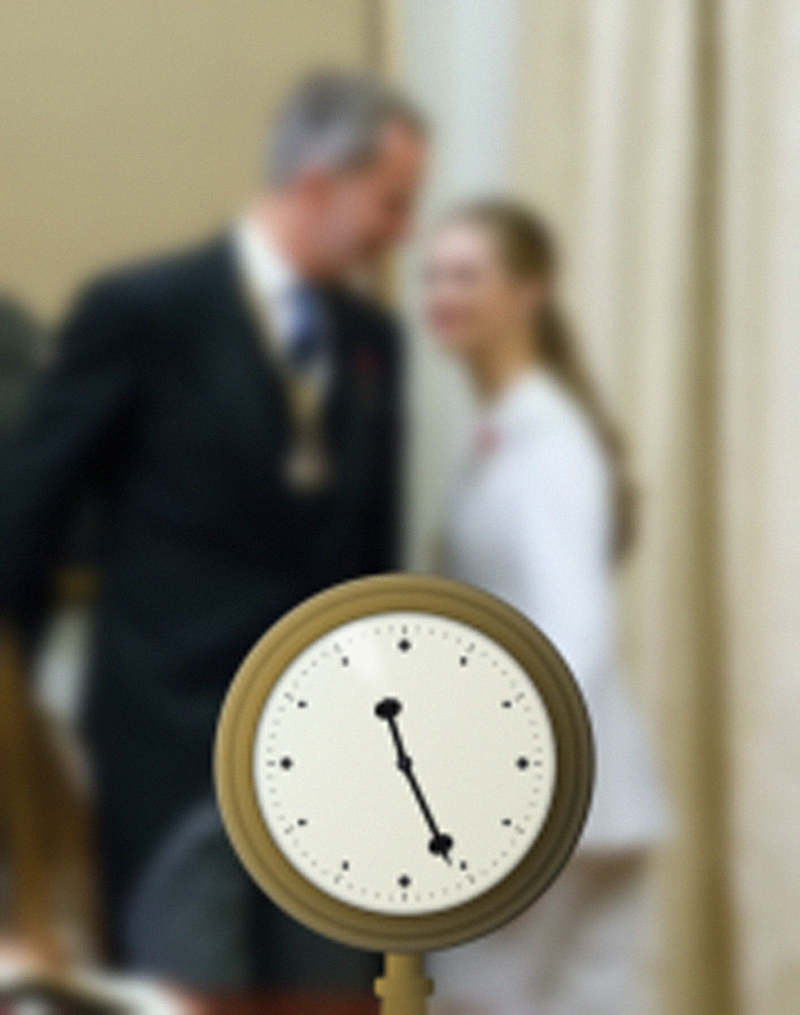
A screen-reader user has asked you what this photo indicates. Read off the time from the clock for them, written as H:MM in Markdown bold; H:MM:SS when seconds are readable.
**11:26**
